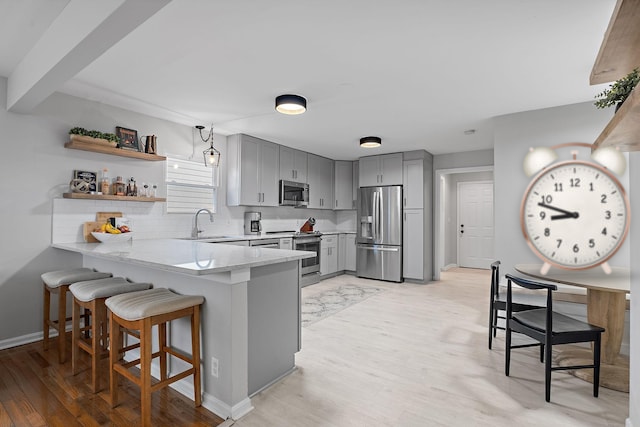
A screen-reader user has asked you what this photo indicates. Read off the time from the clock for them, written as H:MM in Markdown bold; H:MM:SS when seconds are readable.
**8:48**
